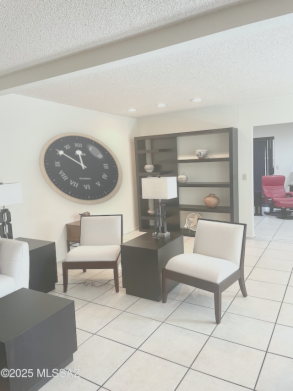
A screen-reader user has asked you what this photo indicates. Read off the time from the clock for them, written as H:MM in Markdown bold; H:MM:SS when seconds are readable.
**11:51**
